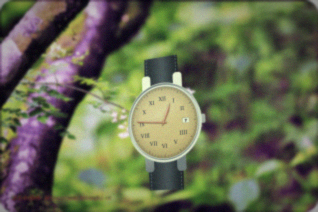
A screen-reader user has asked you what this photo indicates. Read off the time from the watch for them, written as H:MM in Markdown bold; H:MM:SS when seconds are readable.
**12:46**
